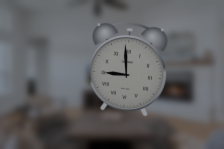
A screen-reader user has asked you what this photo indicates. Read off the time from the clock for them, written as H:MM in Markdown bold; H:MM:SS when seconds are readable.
**8:59**
